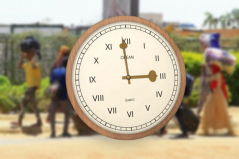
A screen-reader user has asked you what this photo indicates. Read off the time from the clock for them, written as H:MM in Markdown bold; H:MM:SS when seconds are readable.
**2:59**
